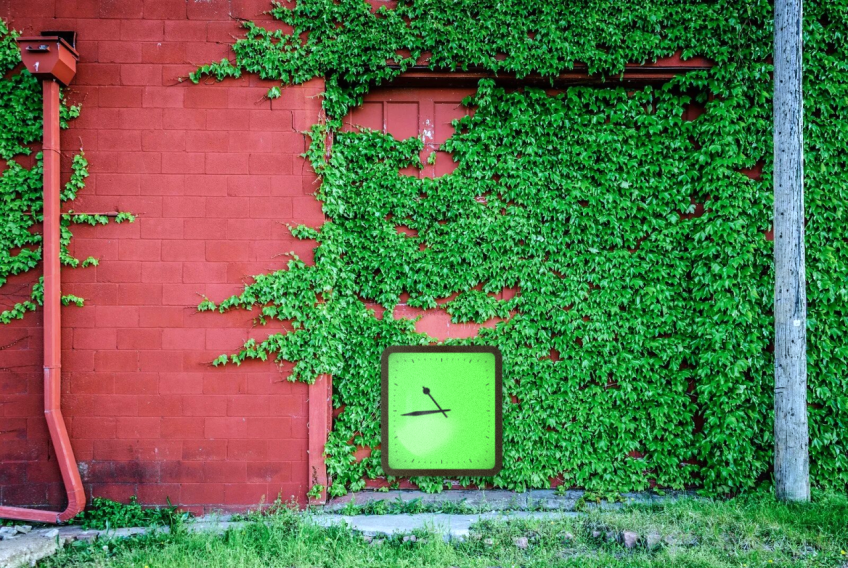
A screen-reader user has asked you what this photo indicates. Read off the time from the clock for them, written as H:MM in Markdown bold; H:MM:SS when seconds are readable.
**10:44**
